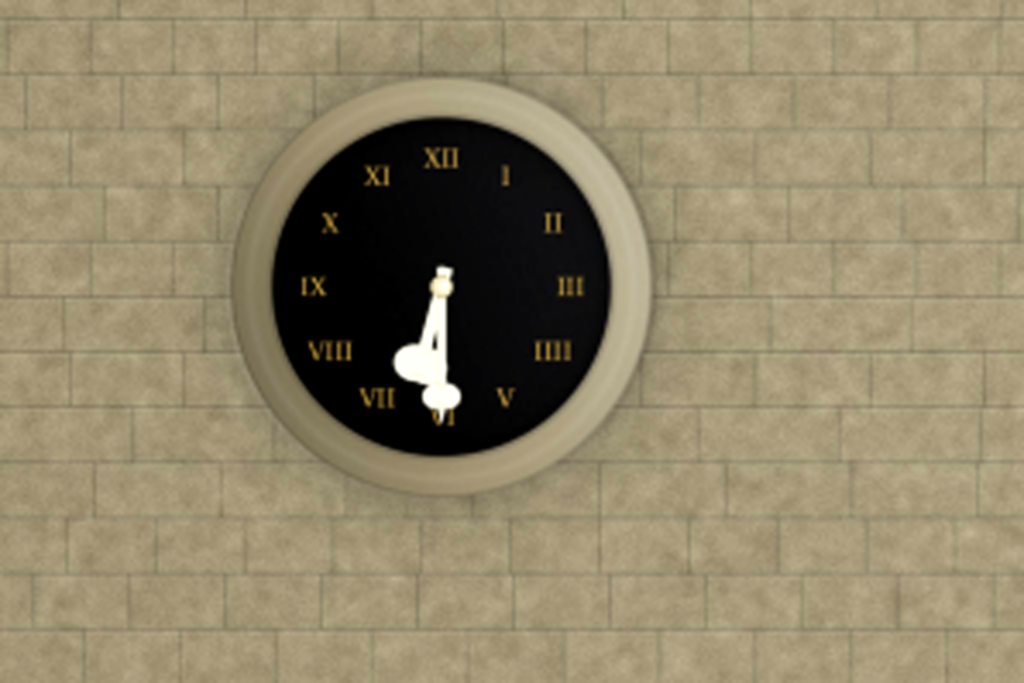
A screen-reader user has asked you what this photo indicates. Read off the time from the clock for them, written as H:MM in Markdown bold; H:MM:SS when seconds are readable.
**6:30**
